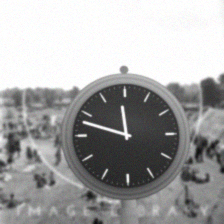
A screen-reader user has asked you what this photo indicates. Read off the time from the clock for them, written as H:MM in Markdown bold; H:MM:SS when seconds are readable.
**11:48**
